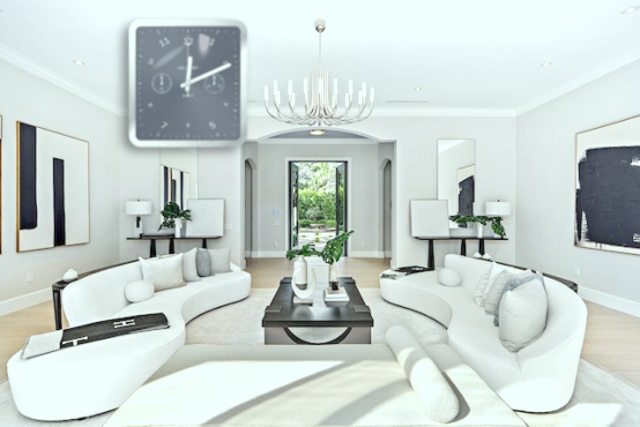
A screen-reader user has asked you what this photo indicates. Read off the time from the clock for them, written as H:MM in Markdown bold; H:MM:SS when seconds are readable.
**12:11**
